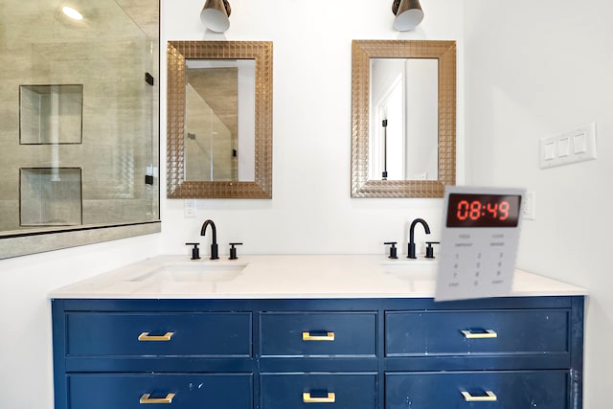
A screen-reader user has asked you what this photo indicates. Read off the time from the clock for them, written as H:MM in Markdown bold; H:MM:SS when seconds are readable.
**8:49**
